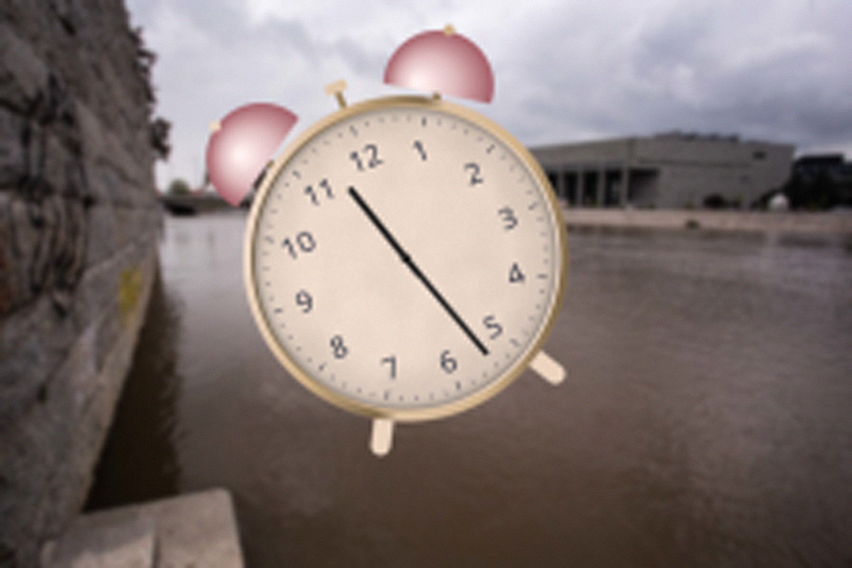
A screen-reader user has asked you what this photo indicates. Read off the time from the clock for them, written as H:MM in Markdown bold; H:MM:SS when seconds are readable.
**11:27**
